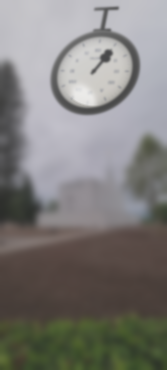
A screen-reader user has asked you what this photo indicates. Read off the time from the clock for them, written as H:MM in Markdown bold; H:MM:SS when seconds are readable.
**1:05**
